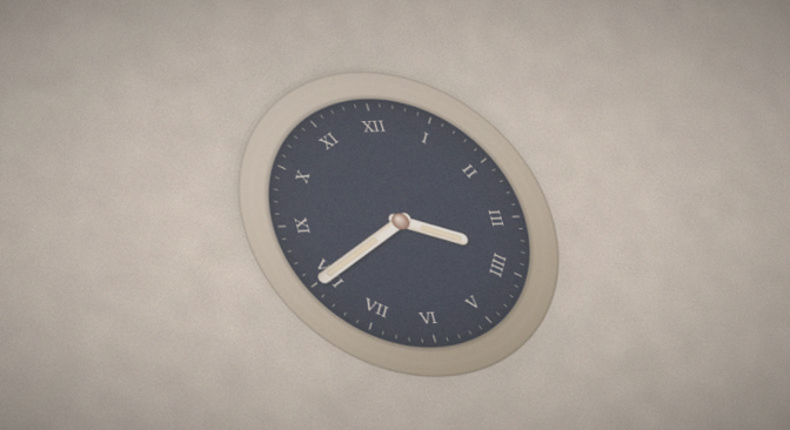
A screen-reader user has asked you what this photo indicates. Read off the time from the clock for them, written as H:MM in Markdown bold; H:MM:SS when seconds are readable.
**3:40**
